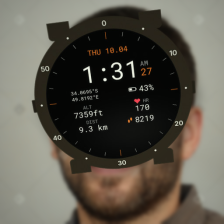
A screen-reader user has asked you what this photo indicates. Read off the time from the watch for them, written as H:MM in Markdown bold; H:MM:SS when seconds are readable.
**1:31:27**
